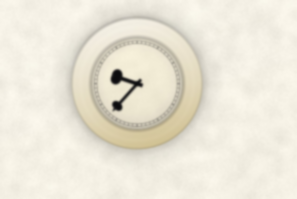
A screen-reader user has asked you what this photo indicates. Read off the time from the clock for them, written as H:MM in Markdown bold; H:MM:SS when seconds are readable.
**9:37**
